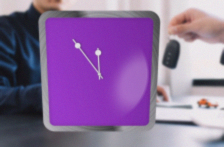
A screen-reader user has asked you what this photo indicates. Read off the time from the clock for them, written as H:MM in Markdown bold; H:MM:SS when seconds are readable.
**11:54**
